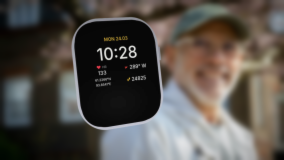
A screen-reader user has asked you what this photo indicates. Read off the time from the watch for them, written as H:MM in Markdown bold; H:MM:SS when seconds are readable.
**10:28**
